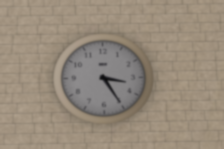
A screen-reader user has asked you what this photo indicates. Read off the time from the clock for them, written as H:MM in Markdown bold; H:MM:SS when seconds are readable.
**3:25**
